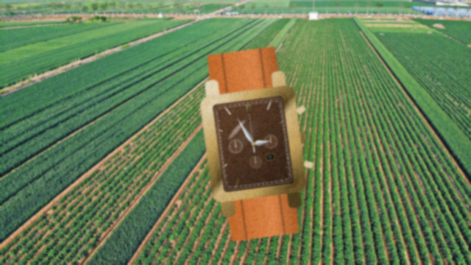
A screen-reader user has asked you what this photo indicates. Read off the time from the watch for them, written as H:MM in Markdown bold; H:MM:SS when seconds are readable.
**2:56**
